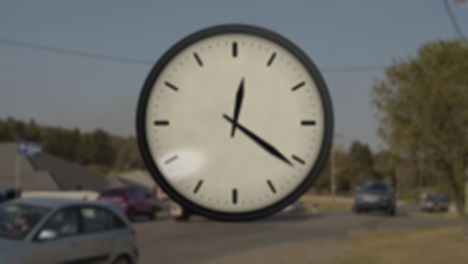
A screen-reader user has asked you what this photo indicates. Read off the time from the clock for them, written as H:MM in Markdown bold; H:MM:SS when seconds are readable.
**12:21**
